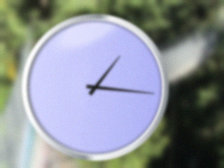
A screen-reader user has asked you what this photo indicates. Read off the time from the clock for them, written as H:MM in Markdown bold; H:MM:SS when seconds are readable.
**1:16**
